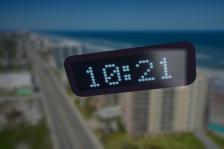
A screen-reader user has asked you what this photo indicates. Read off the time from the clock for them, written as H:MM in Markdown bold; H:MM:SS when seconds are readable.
**10:21**
